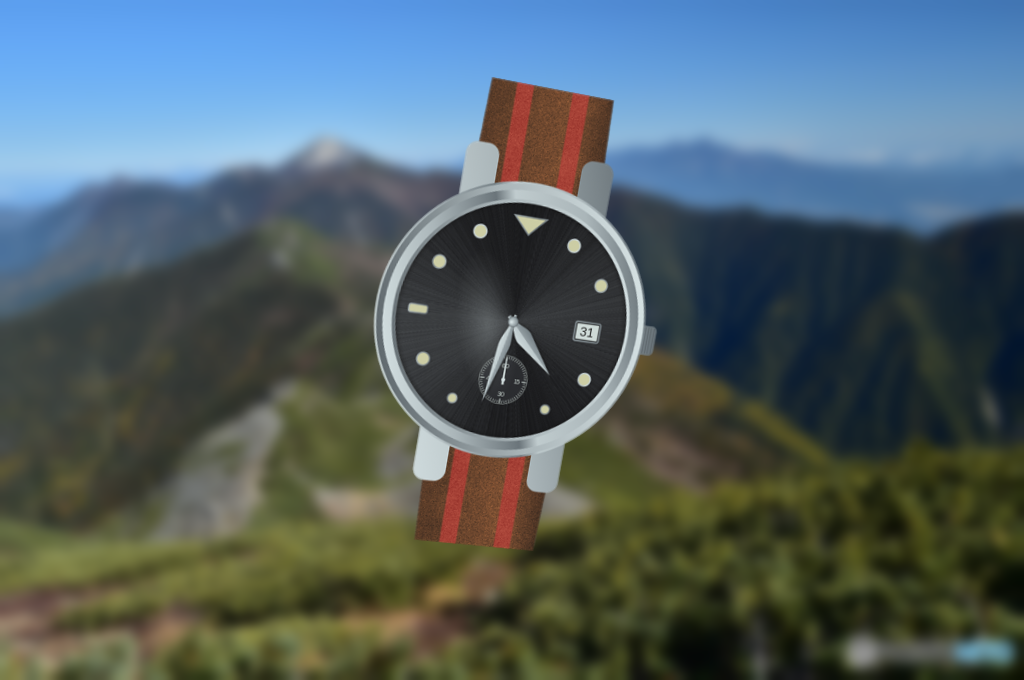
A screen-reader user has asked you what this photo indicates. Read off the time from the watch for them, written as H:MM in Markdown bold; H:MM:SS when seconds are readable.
**4:32**
